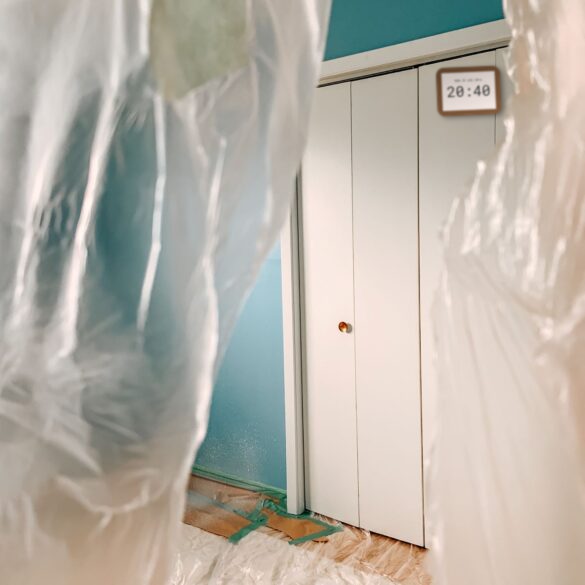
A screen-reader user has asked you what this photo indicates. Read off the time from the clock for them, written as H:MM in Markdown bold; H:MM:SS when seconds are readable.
**20:40**
